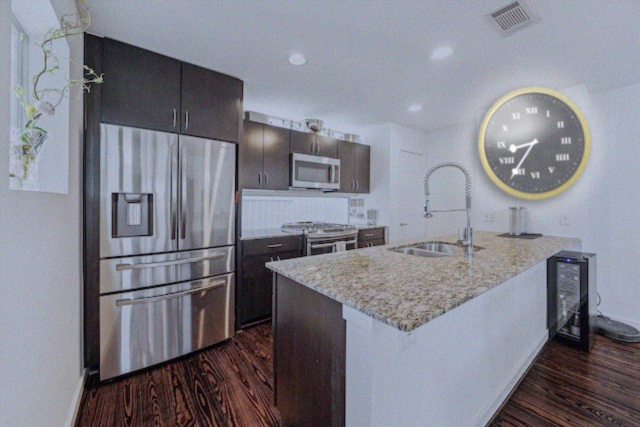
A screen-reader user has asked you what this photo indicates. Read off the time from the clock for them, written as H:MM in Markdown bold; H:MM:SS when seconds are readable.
**8:36**
